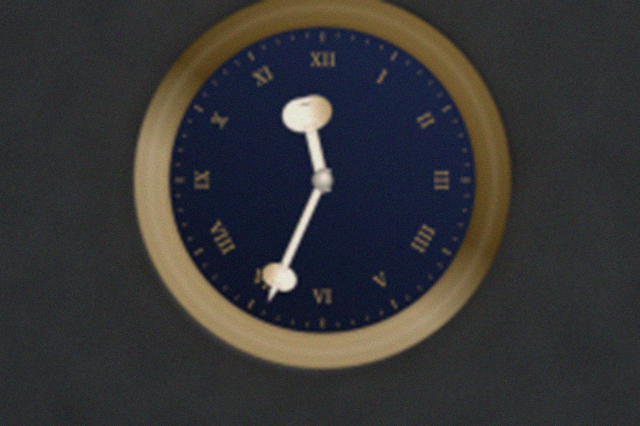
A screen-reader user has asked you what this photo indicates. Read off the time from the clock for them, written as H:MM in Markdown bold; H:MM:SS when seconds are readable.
**11:34**
